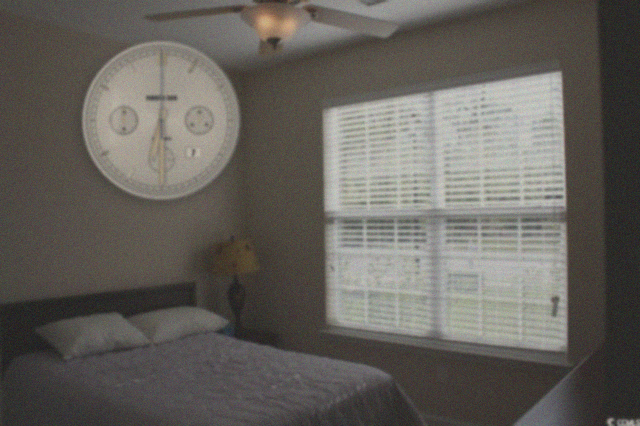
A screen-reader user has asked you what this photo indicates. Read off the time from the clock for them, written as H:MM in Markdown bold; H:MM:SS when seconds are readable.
**6:30**
